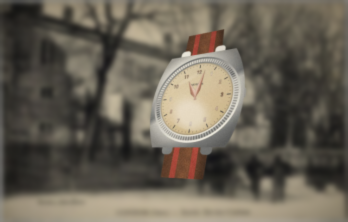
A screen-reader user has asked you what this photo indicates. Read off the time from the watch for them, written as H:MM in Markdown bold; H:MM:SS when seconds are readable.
**11:02**
